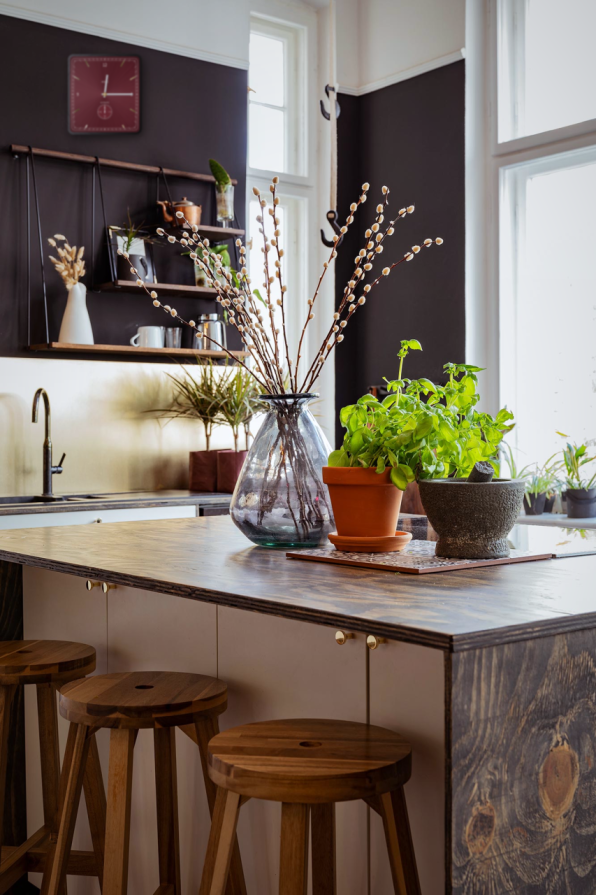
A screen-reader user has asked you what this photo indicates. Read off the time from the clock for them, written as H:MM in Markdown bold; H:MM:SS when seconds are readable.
**12:15**
